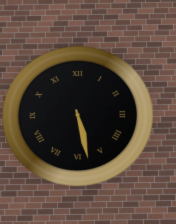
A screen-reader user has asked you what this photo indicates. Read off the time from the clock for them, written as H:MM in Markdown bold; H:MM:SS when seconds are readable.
**5:28**
